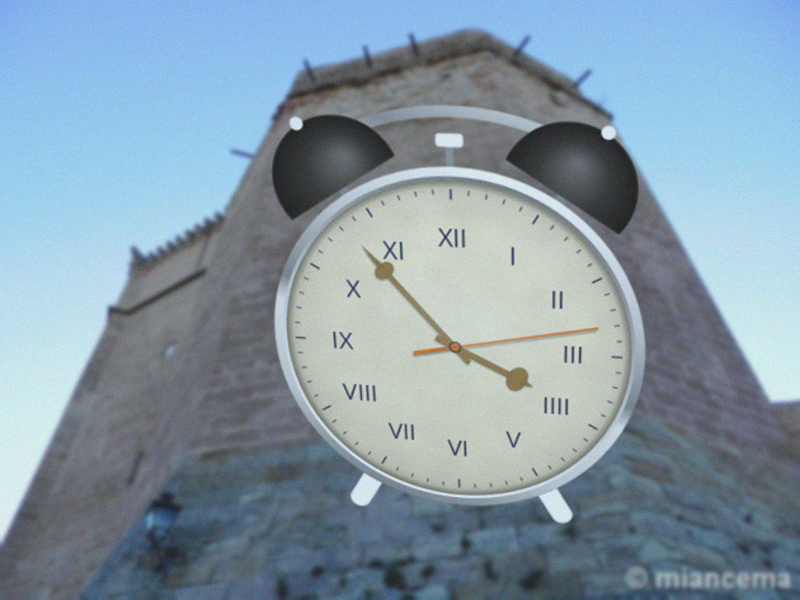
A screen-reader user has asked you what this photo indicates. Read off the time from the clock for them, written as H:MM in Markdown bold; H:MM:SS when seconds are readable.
**3:53:13**
